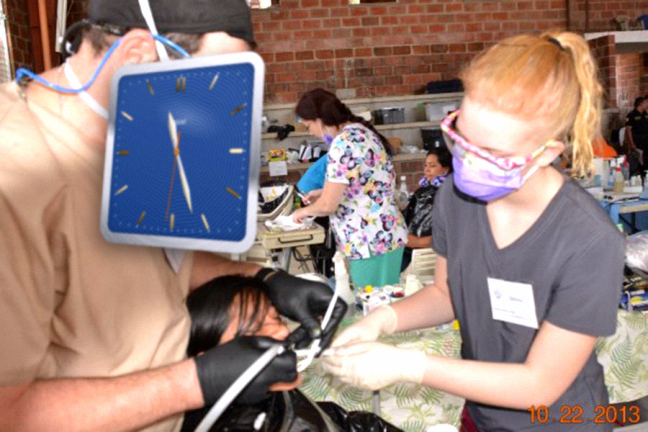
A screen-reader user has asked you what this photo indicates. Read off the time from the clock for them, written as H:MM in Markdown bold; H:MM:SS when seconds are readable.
**11:26:31**
